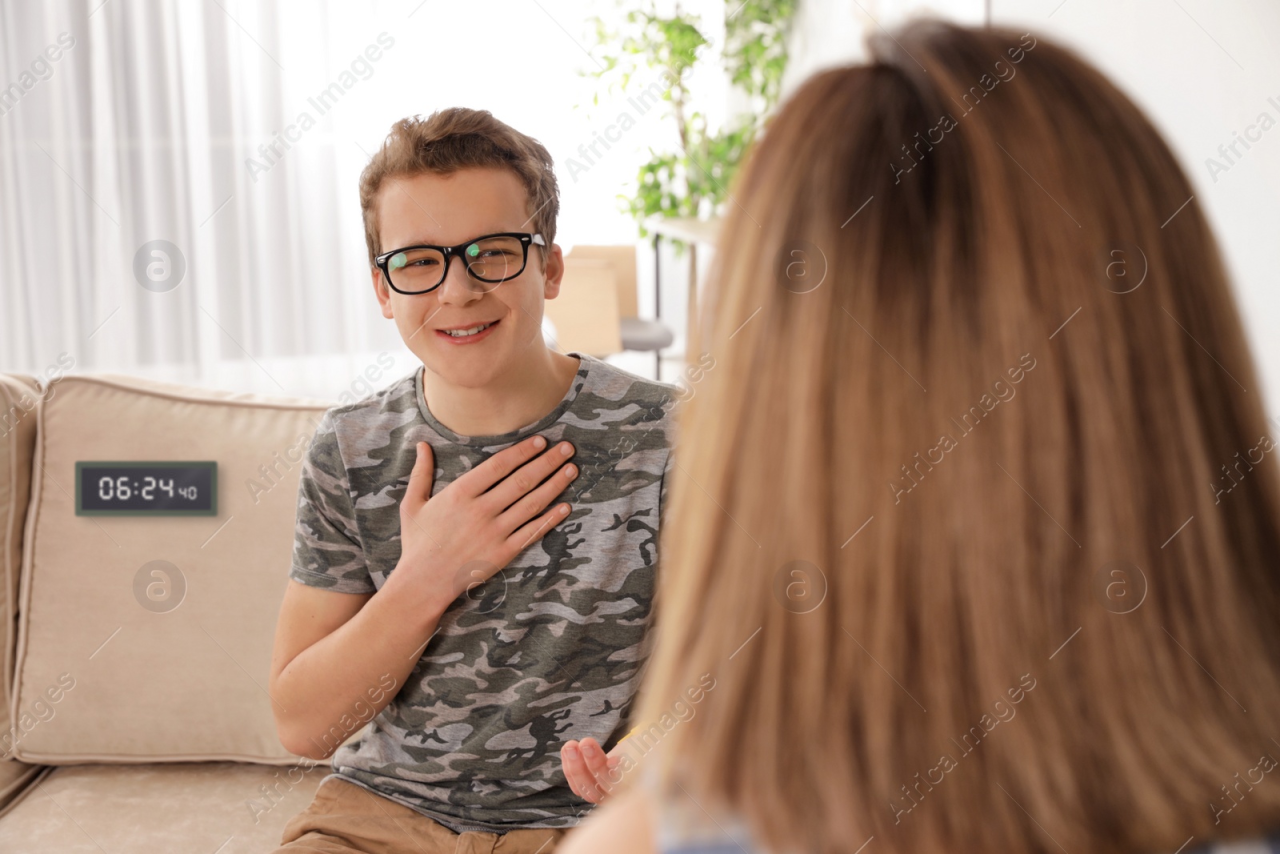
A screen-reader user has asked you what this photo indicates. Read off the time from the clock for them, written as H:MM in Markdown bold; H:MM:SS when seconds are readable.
**6:24:40**
